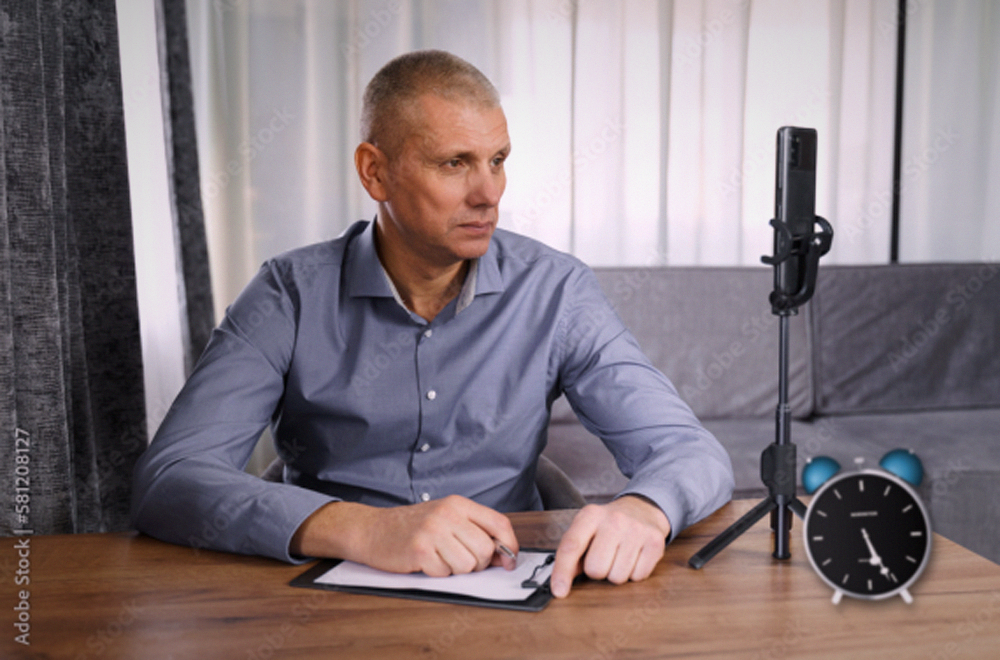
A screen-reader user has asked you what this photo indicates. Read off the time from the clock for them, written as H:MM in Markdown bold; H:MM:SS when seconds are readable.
**5:26**
